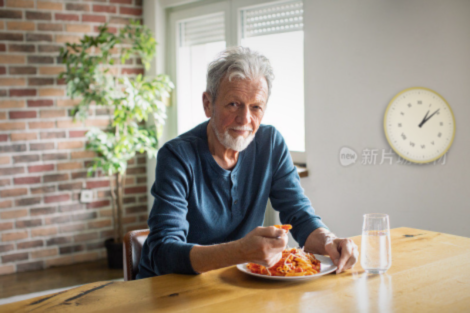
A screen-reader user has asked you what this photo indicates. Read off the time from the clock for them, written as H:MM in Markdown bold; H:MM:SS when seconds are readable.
**1:09**
